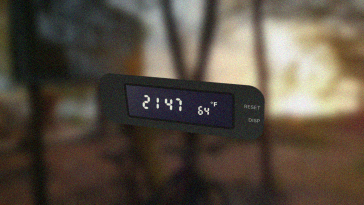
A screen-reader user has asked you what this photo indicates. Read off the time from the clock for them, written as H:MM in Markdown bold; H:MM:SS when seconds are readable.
**21:47**
